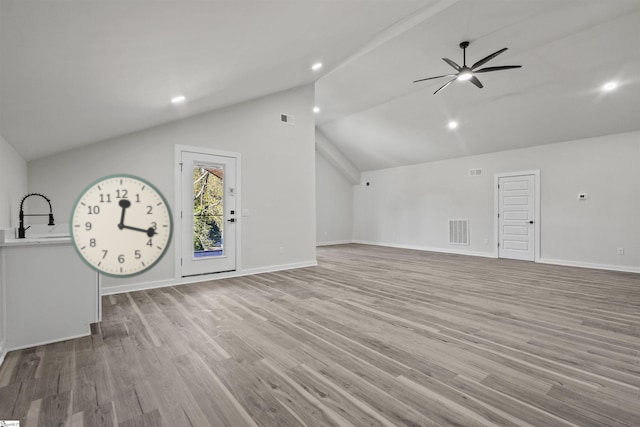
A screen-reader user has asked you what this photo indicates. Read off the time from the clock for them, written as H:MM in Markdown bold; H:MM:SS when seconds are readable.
**12:17**
